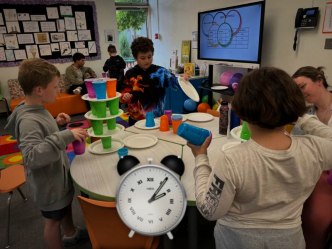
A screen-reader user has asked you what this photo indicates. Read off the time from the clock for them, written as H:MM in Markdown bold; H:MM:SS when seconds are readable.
**2:06**
